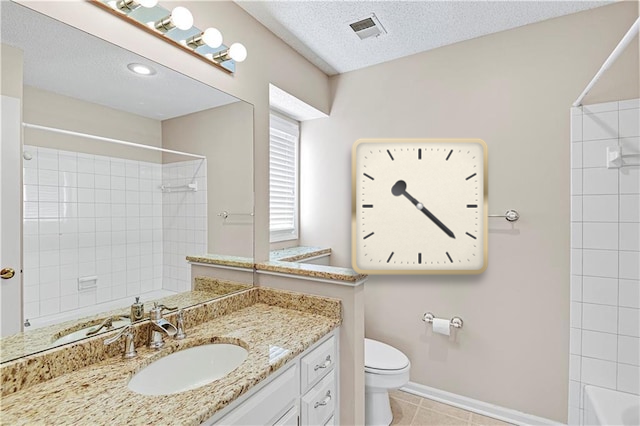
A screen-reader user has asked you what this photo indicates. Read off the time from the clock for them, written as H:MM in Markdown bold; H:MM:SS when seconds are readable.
**10:22**
